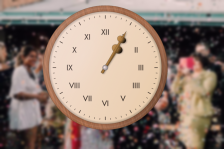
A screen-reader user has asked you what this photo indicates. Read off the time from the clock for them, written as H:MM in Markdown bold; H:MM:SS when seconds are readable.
**1:05**
